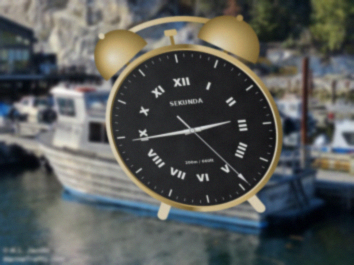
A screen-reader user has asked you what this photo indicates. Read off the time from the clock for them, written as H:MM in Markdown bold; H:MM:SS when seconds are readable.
**2:44:24**
